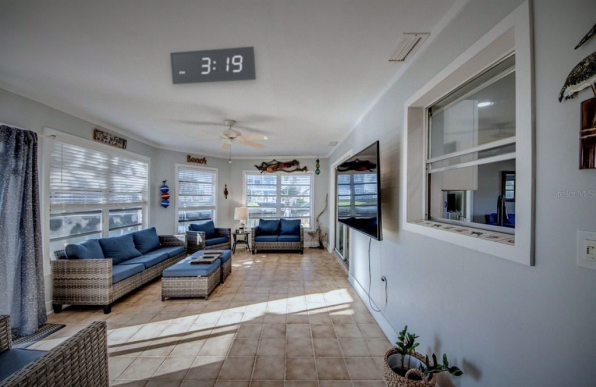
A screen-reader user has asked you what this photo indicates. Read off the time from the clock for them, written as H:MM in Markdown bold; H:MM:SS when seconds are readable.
**3:19**
